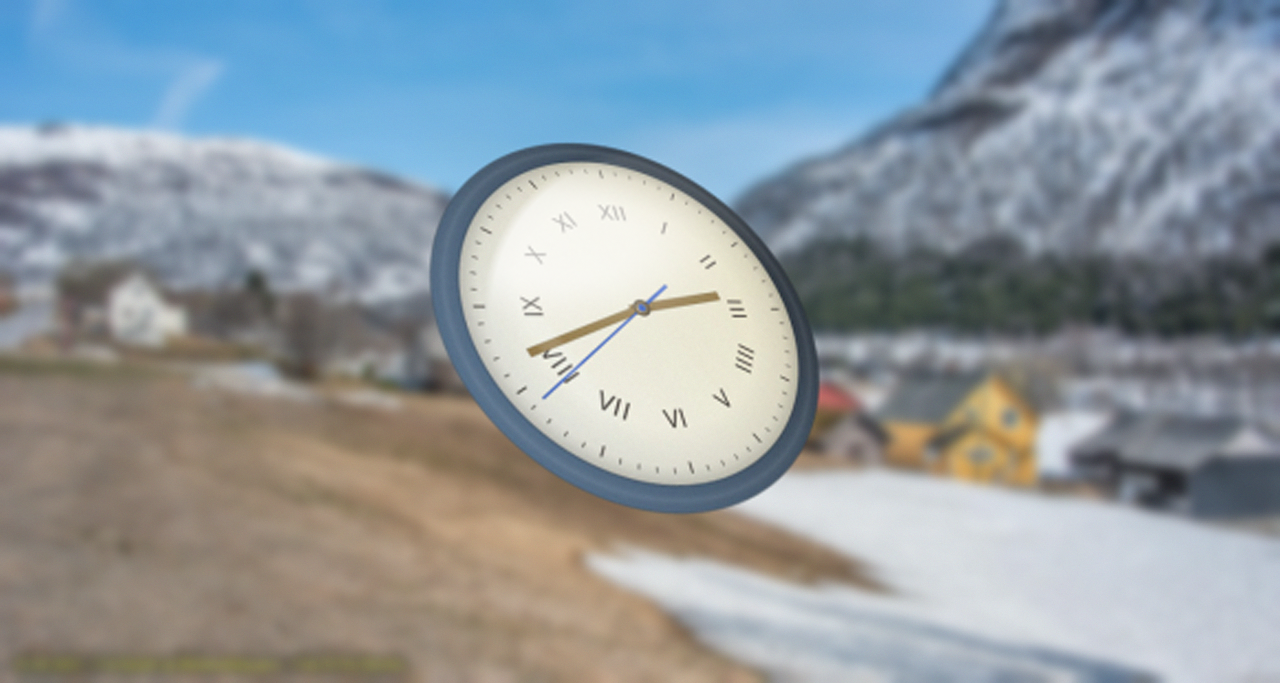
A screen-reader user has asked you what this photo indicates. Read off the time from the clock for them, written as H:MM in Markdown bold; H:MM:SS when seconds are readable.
**2:41:39**
